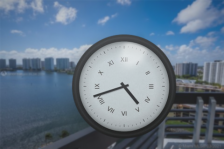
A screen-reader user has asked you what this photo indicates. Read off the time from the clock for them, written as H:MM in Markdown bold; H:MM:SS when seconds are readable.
**4:42**
